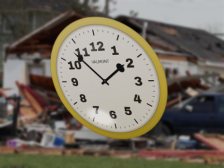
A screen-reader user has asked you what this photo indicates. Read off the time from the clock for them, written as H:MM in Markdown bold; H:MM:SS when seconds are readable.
**1:53**
